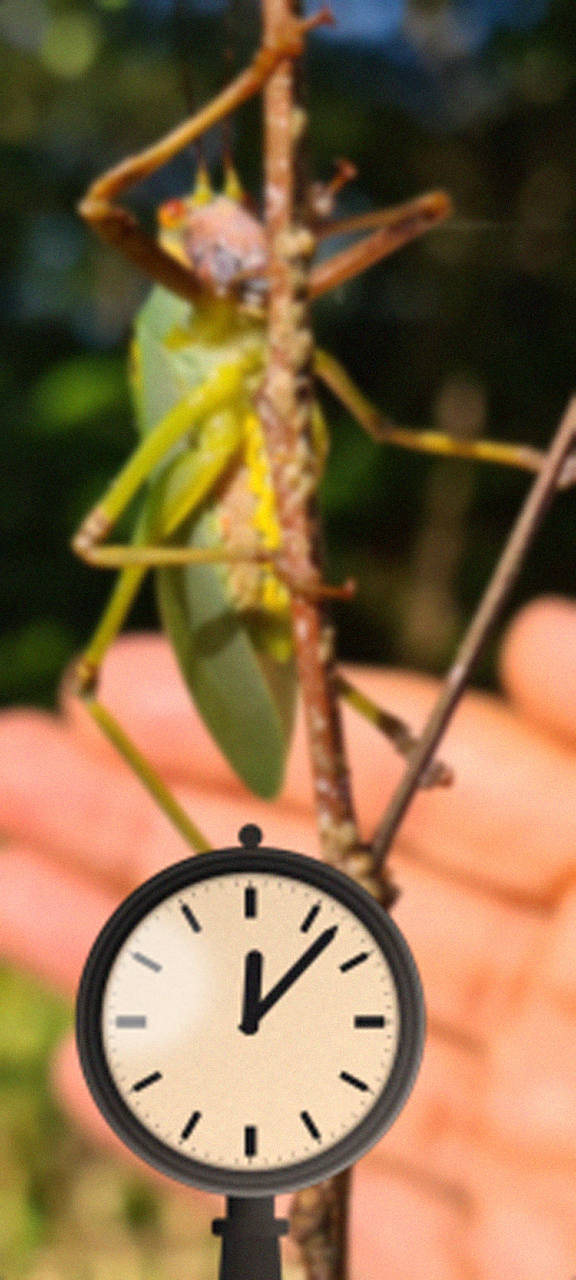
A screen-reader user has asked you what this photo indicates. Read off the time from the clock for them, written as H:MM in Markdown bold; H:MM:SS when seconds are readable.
**12:07**
